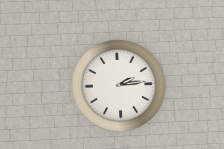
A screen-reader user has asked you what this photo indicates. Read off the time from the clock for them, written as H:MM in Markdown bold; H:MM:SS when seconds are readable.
**2:14**
